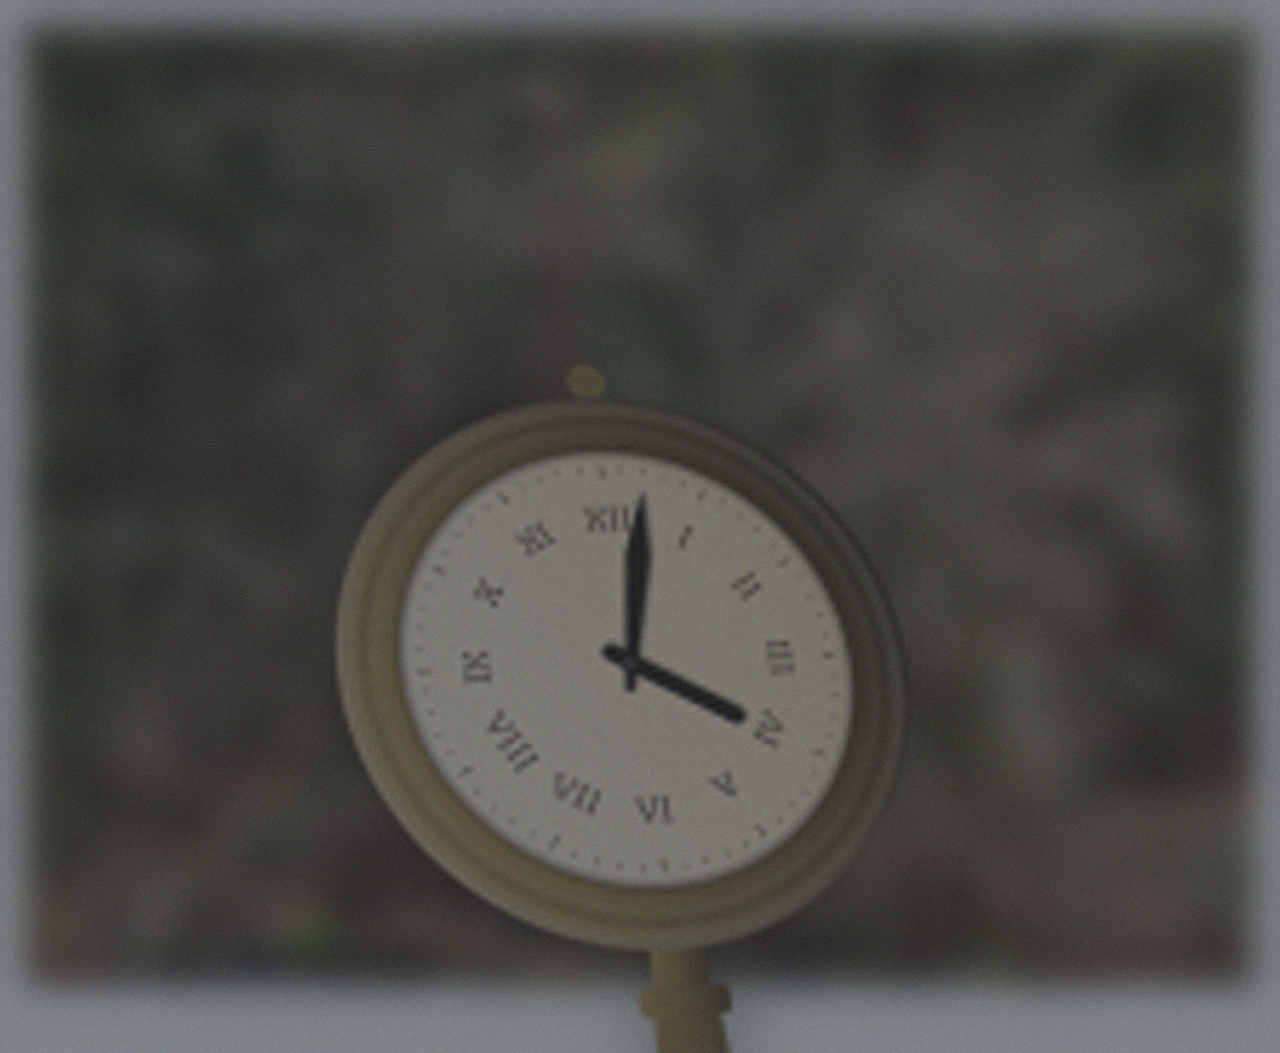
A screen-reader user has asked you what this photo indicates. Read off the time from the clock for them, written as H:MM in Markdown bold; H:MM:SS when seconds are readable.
**4:02**
